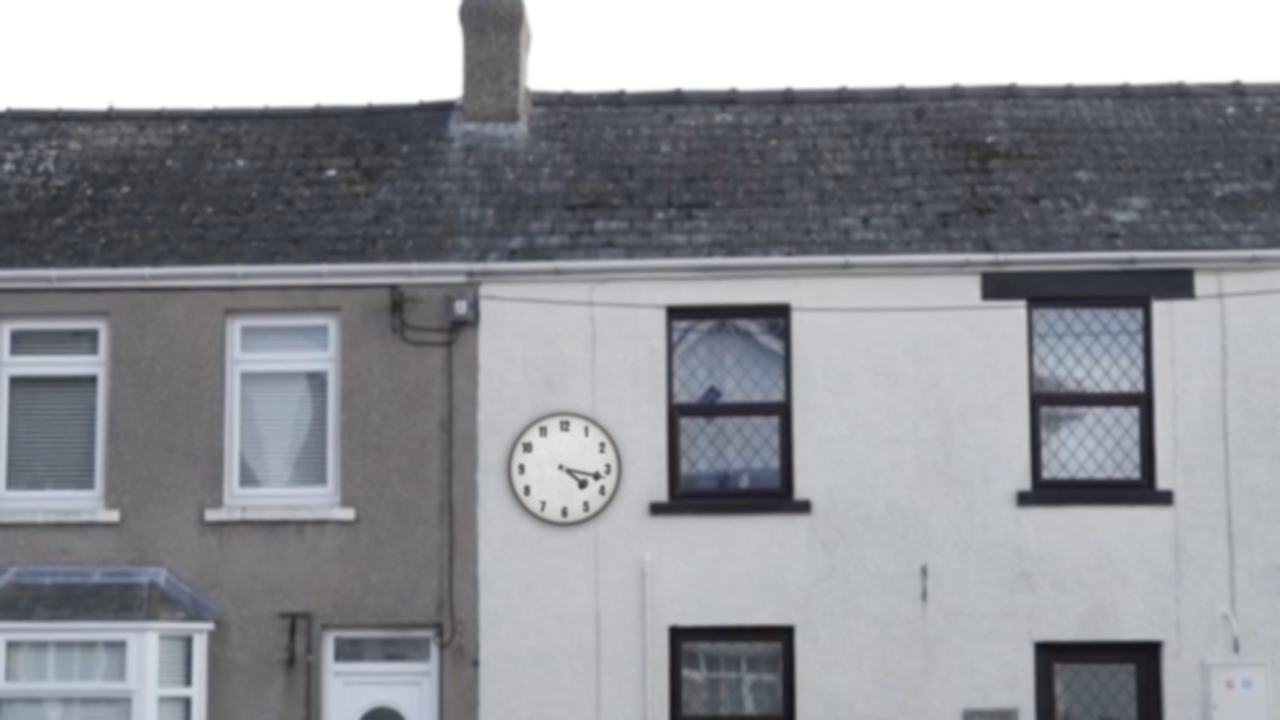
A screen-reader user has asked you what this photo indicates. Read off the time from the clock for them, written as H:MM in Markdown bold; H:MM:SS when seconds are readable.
**4:17**
